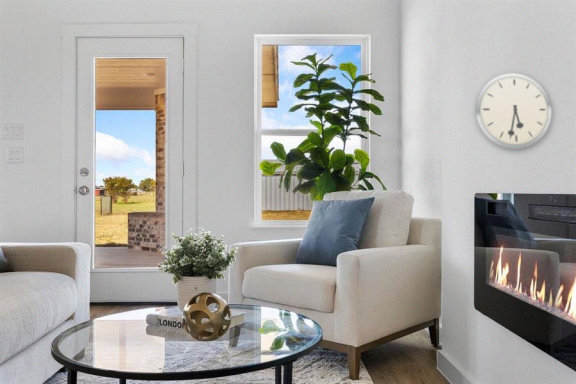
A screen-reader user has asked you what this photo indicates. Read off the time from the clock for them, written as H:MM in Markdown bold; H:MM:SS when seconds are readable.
**5:32**
